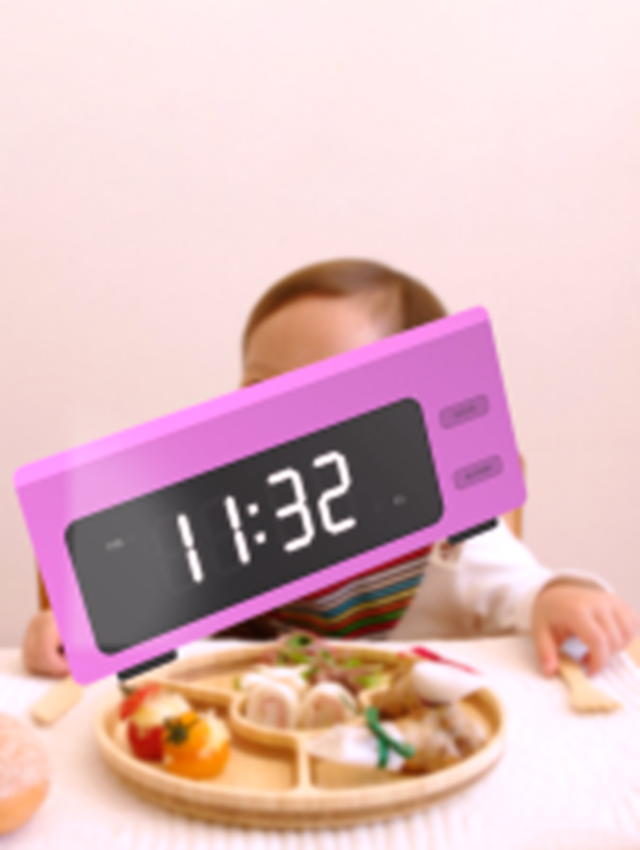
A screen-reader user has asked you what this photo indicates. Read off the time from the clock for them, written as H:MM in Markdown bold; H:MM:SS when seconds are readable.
**11:32**
